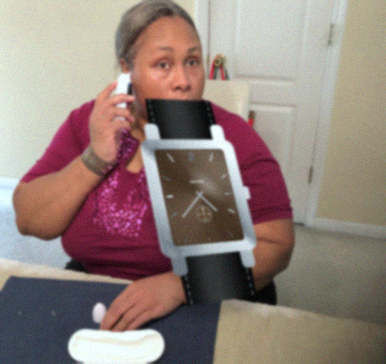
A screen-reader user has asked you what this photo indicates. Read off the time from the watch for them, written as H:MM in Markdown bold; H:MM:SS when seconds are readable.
**4:38**
